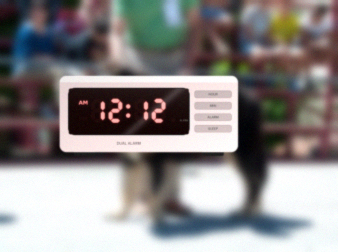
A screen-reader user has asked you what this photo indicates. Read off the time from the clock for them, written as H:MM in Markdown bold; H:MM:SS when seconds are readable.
**12:12**
